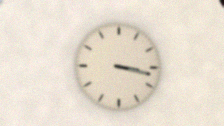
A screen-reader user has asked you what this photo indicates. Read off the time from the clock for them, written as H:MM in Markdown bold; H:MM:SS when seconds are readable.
**3:17**
